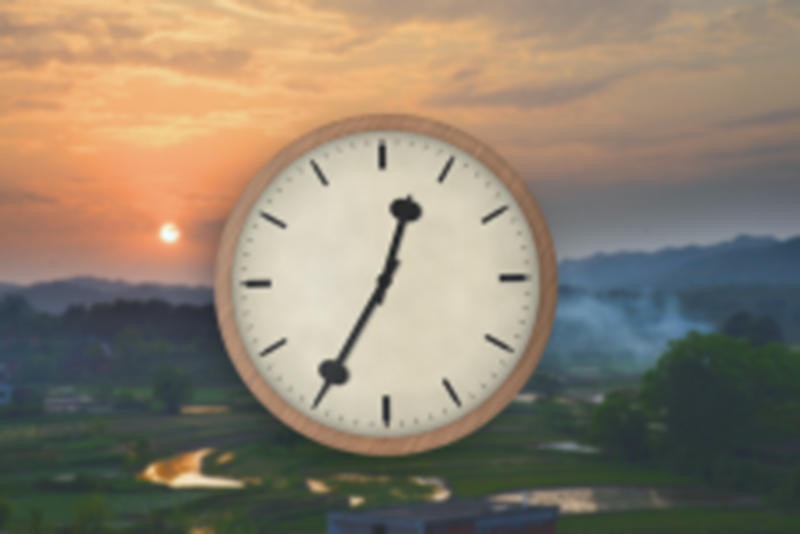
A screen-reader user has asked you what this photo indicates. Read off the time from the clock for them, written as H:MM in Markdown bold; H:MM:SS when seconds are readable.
**12:35**
